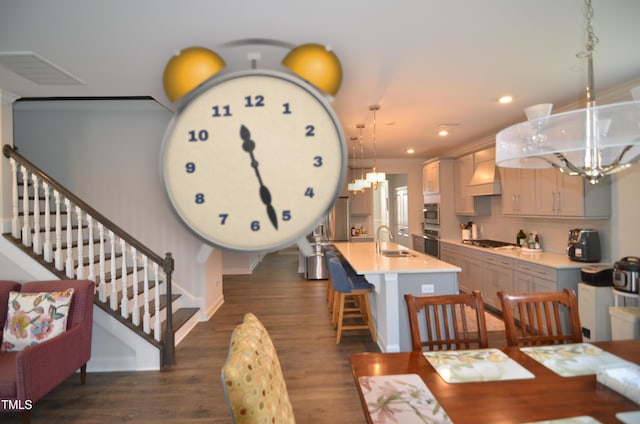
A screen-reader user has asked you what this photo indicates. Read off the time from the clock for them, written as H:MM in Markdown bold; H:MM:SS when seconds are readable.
**11:27**
